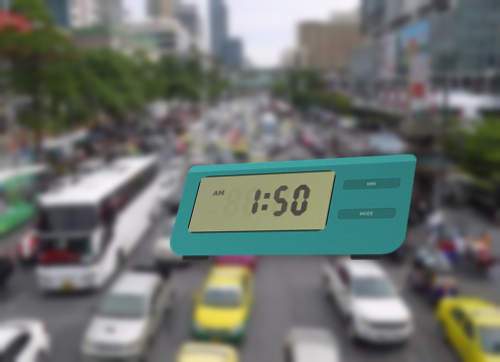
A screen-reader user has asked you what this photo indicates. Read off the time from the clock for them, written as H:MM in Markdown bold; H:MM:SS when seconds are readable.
**1:50**
